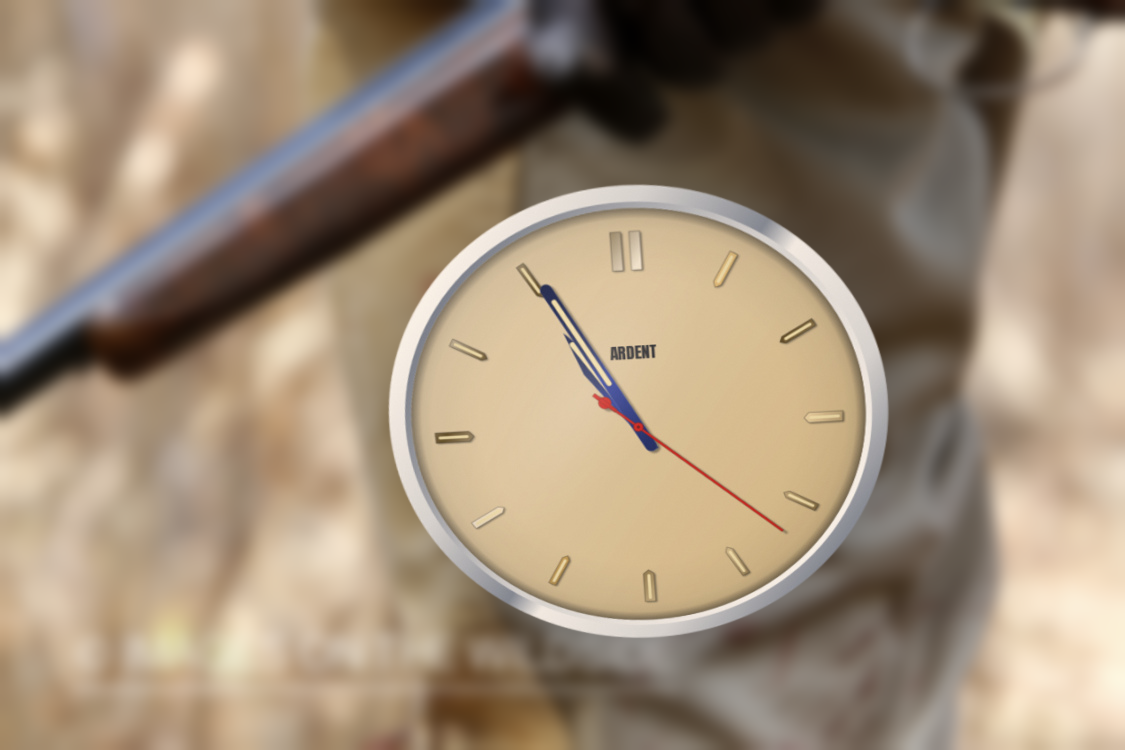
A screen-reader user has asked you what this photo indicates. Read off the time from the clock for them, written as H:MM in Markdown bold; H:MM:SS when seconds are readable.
**10:55:22**
